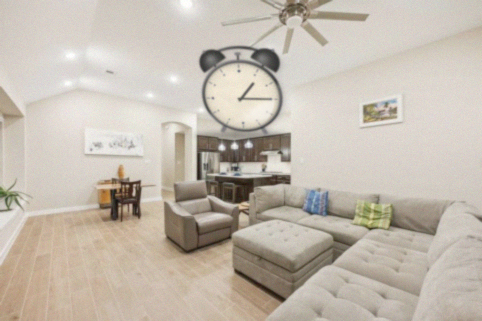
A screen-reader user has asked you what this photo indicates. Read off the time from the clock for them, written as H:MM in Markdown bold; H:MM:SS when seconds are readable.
**1:15**
